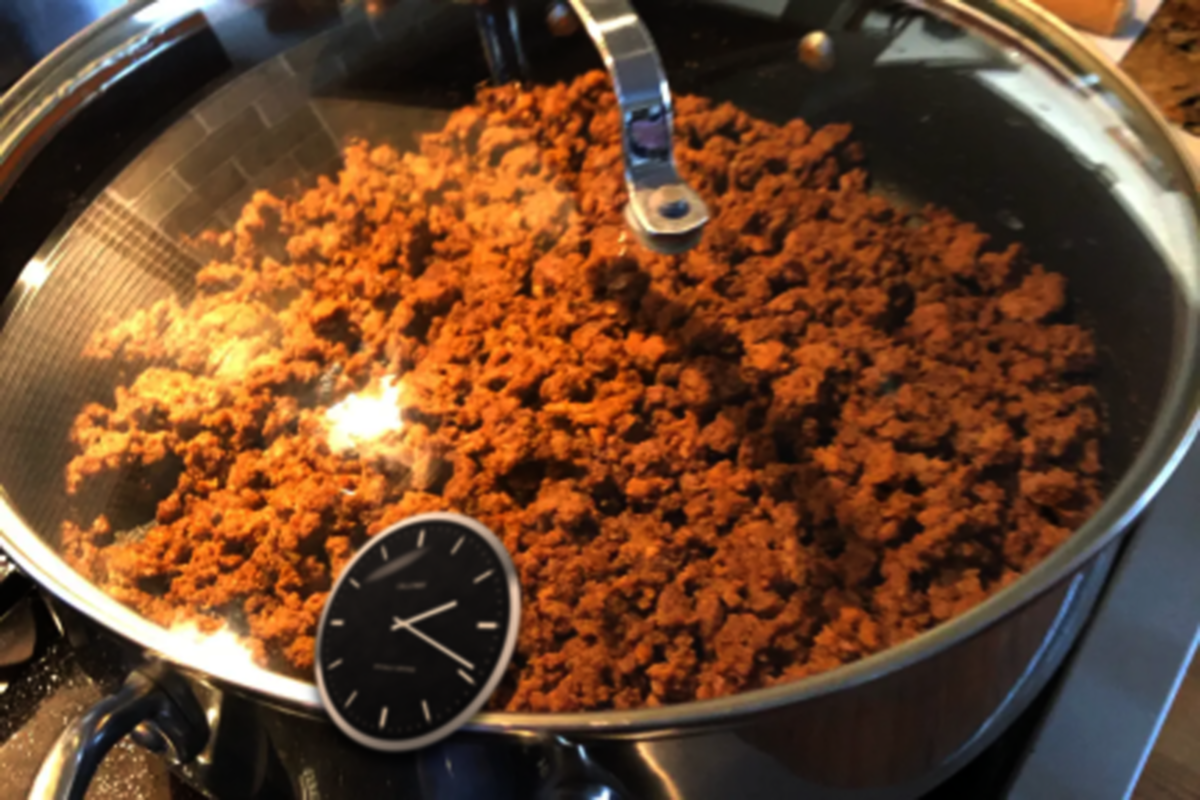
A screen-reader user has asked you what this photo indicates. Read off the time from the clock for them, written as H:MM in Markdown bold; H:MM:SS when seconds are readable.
**2:19**
